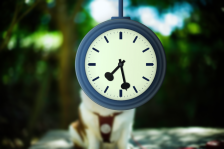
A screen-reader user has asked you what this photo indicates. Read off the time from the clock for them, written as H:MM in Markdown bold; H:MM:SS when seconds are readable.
**7:28**
